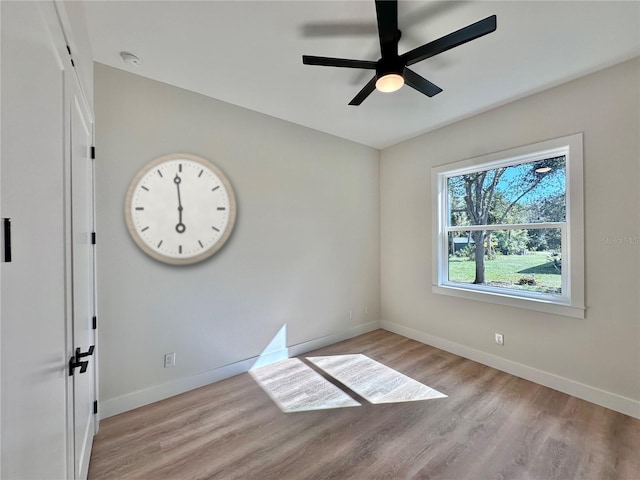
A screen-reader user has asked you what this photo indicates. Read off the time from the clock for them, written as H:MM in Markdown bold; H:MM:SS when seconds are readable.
**5:59**
